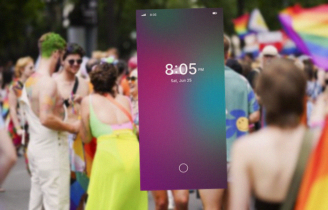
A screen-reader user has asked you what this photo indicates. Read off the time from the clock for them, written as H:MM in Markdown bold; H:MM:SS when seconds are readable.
**8:05**
